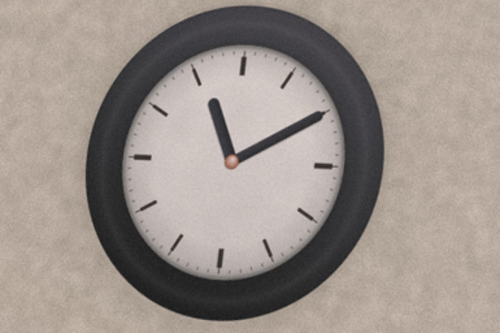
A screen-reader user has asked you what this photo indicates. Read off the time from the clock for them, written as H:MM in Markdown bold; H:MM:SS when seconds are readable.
**11:10**
